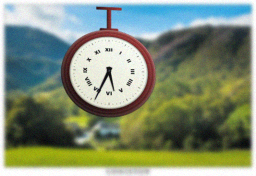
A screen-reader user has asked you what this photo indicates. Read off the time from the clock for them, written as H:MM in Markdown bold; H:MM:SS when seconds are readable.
**5:34**
